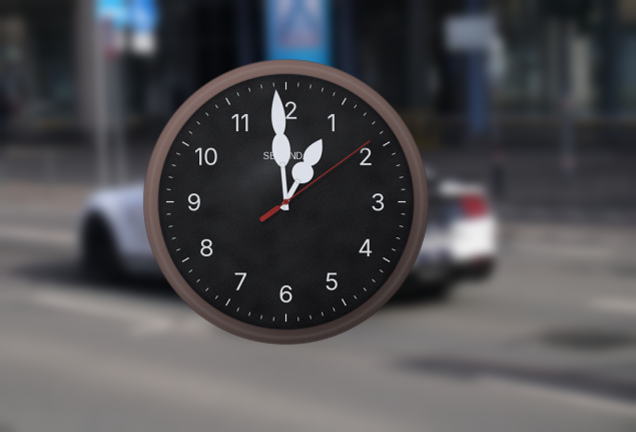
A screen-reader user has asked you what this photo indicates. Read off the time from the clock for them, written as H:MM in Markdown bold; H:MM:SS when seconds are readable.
**12:59:09**
